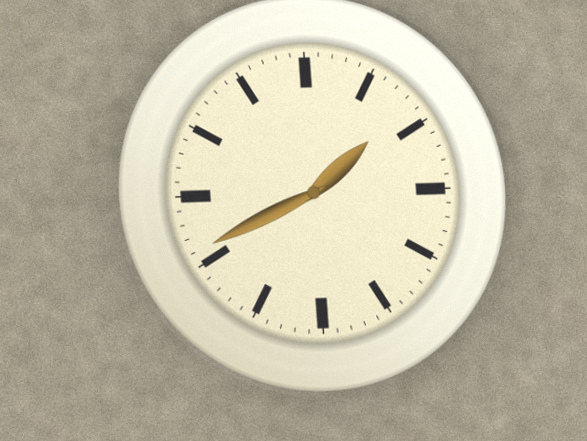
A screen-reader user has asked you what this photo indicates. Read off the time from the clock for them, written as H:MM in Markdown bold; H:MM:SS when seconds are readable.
**1:41**
